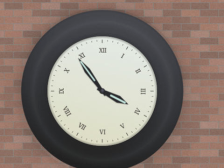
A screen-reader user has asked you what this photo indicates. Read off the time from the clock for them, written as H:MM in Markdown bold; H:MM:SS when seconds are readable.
**3:54**
